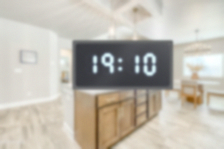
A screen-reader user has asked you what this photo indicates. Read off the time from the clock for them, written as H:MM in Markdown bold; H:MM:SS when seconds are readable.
**19:10**
